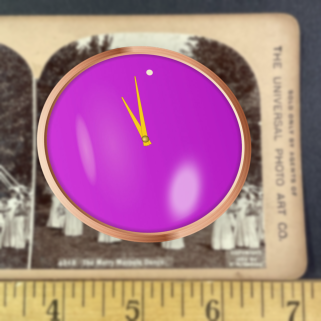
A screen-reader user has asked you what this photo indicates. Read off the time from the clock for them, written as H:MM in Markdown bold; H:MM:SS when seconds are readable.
**10:58**
